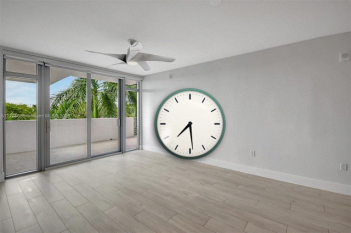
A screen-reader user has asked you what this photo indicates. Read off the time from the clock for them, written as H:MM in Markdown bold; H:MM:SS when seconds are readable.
**7:29**
